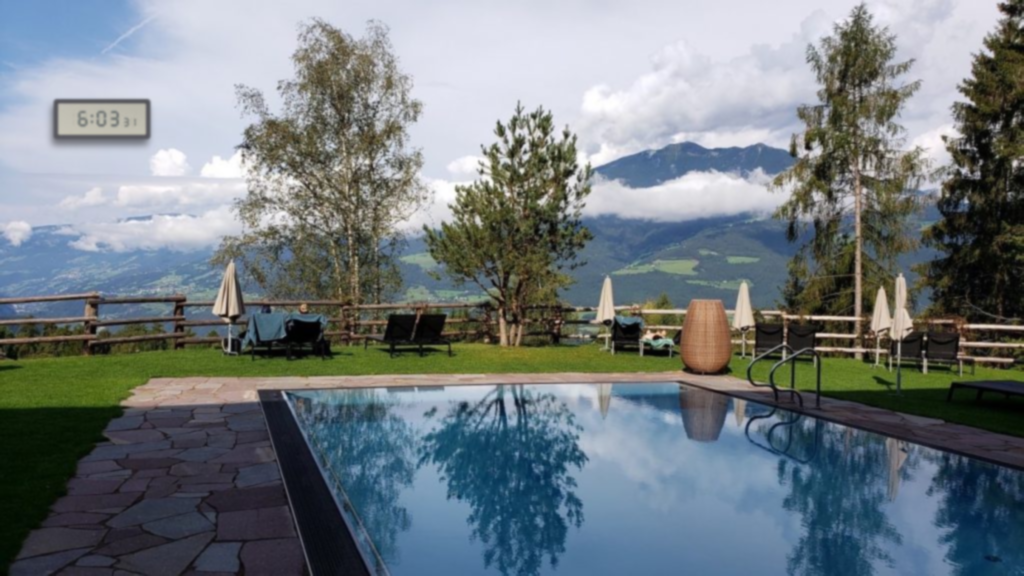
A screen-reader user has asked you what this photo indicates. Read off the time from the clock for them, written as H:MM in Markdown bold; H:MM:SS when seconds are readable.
**6:03**
